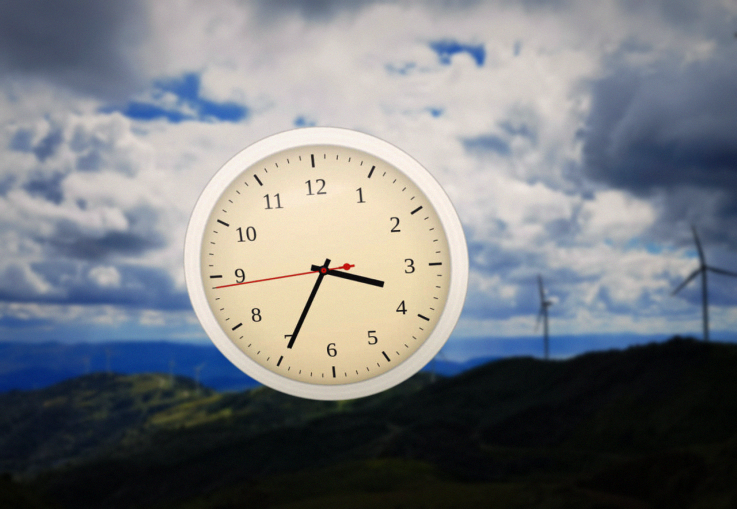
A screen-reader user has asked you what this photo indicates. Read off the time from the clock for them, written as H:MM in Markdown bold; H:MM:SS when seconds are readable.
**3:34:44**
